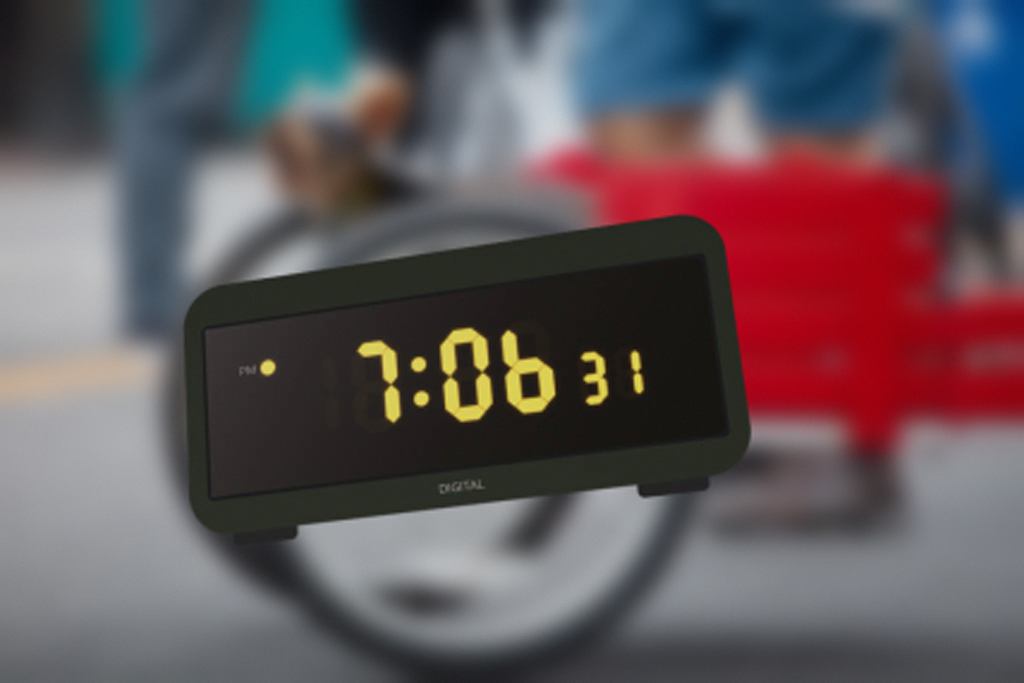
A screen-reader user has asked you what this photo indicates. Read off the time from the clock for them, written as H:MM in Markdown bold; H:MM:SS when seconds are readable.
**7:06:31**
